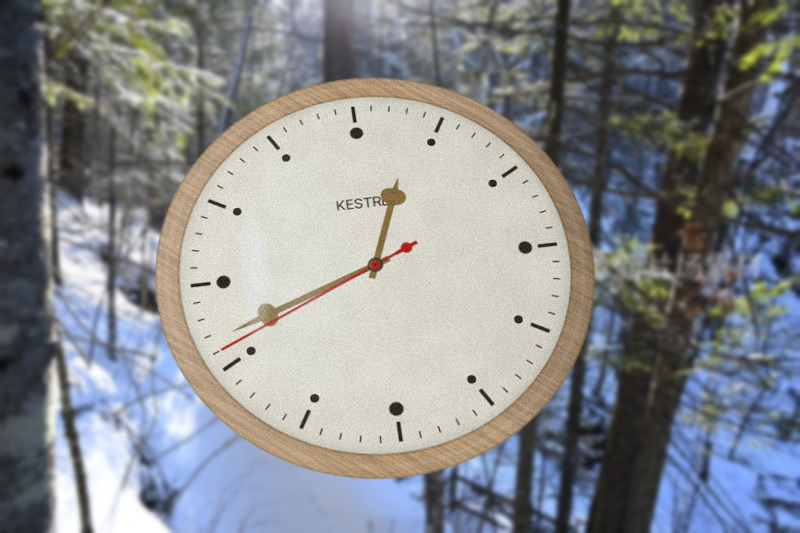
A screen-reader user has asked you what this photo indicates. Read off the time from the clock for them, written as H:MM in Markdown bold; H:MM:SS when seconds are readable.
**12:41:41**
